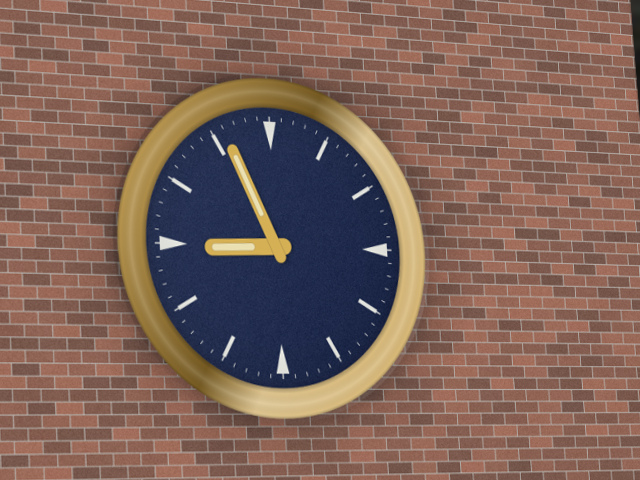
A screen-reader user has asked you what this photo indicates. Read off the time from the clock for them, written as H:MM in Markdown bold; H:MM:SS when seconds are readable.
**8:56**
